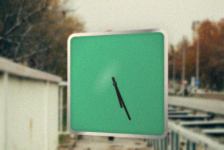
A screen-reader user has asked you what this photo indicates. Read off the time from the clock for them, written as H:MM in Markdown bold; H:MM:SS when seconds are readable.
**5:26**
